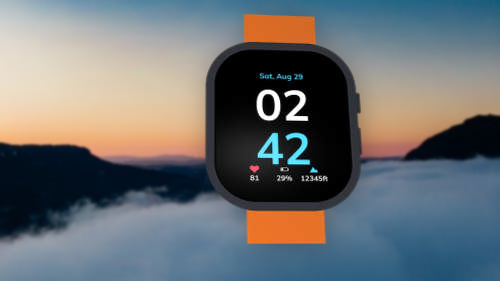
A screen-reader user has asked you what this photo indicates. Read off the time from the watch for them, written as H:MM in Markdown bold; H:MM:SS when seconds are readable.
**2:42**
